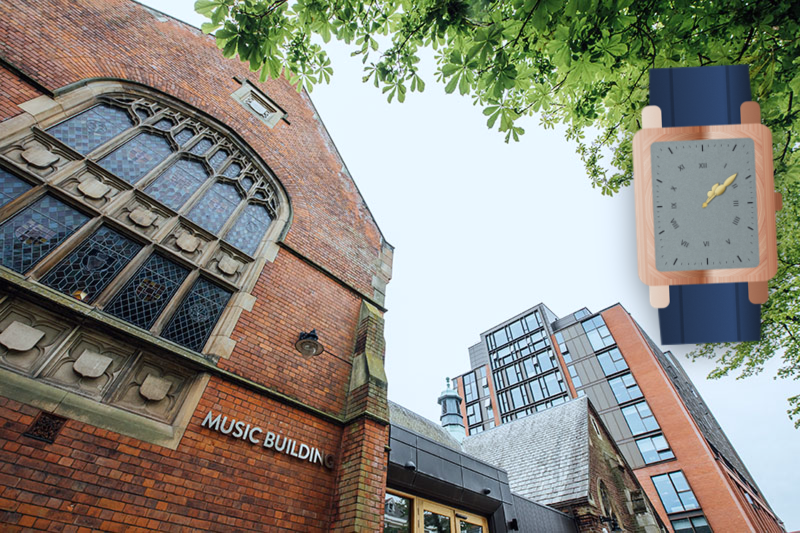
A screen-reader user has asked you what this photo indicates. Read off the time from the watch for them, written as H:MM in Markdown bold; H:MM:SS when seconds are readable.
**1:08**
